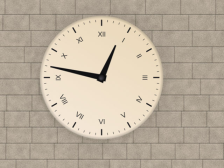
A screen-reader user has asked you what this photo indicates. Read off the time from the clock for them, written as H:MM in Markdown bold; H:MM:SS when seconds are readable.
**12:47**
